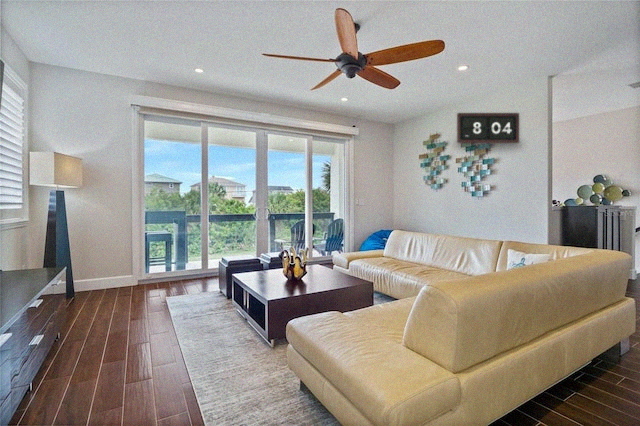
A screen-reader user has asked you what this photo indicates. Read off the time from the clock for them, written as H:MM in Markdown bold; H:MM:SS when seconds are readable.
**8:04**
